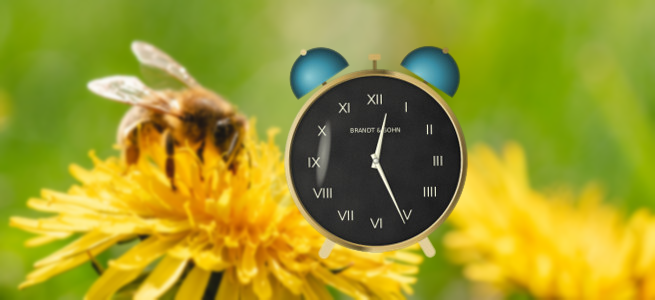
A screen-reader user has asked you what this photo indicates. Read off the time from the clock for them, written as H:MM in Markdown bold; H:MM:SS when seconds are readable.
**12:26**
